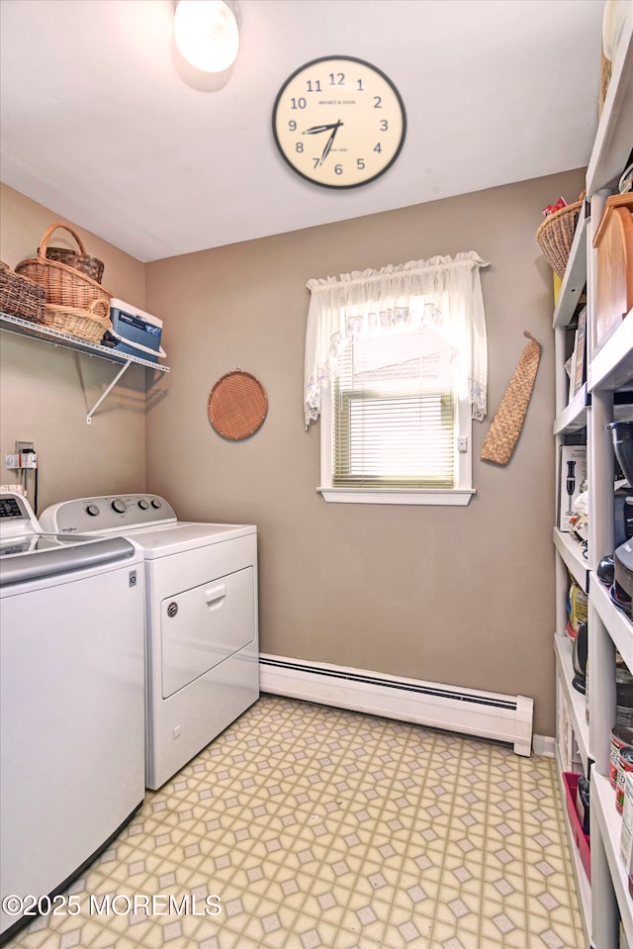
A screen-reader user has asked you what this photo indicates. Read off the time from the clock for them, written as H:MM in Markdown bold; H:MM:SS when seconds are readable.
**8:34**
